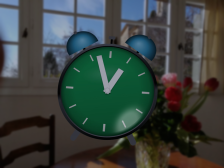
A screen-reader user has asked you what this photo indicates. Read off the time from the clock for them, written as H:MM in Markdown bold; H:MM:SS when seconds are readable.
**12:57**
